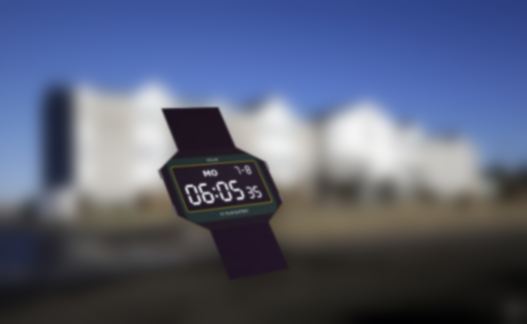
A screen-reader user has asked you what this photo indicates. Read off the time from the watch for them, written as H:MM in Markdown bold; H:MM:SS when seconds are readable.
**6:05:35**
